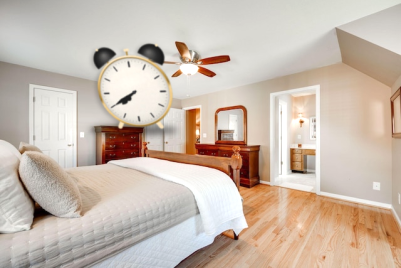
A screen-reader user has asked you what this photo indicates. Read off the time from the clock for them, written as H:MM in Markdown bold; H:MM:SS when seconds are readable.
**7:40**
